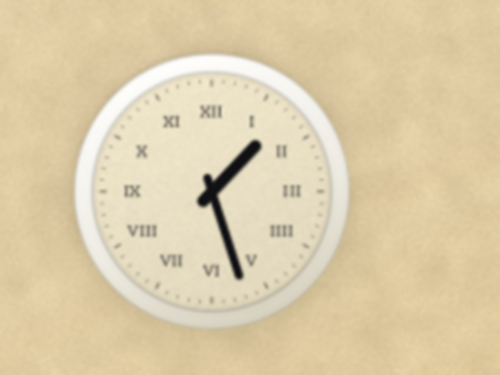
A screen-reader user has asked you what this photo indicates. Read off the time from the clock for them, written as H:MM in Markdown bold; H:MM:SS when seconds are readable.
**1:27**
